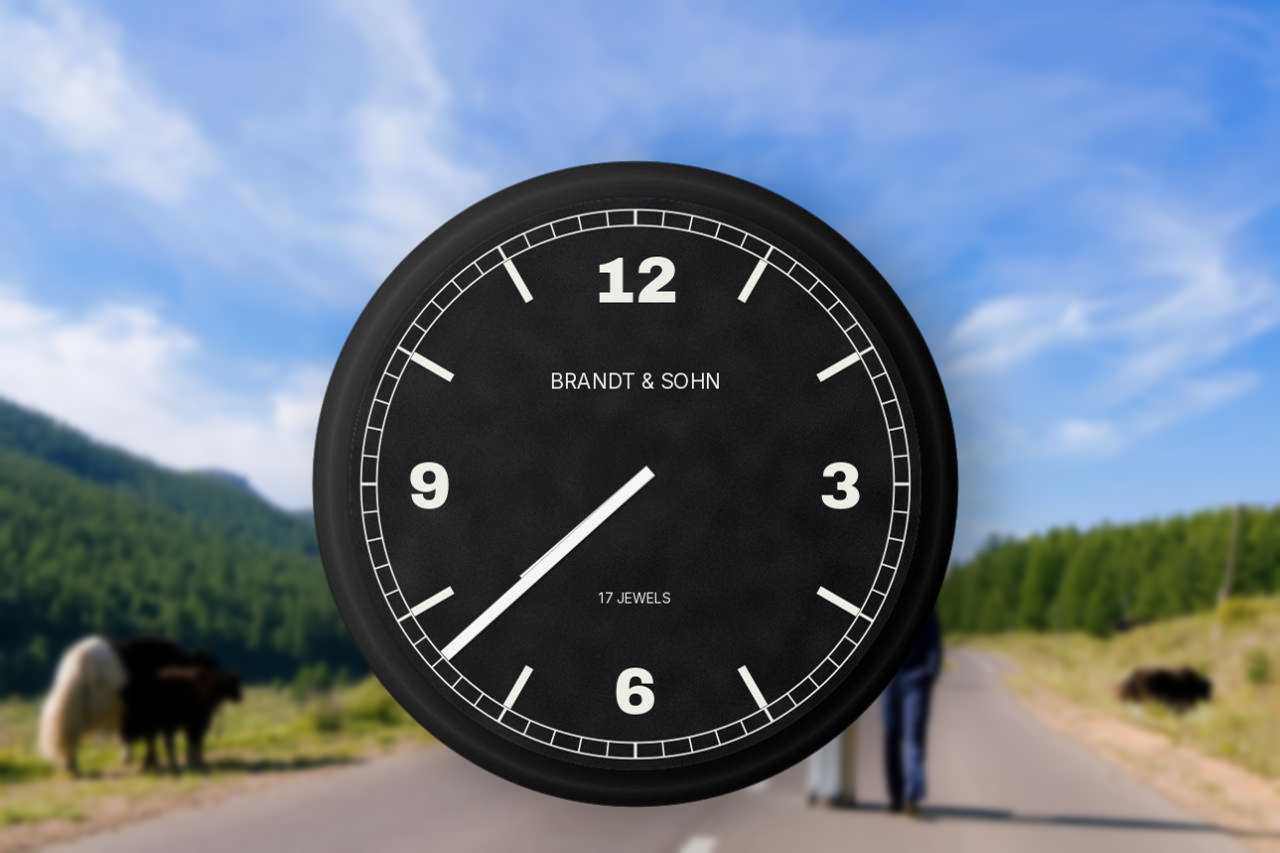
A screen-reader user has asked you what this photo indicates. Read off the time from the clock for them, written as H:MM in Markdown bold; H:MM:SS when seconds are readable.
**7:38**
